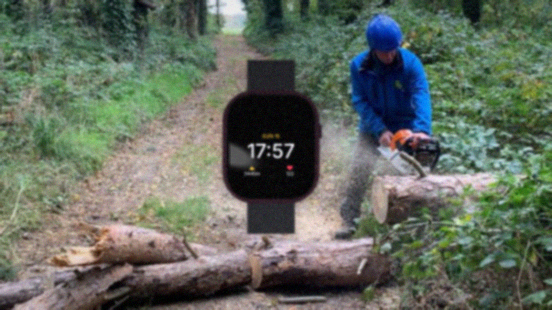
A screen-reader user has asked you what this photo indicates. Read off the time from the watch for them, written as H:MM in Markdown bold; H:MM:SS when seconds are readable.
**17:57**
